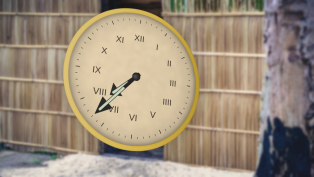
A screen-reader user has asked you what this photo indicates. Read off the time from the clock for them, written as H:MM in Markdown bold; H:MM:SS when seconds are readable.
**7:37**
